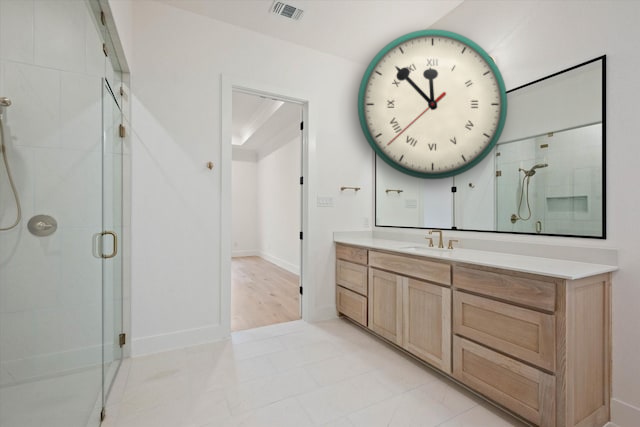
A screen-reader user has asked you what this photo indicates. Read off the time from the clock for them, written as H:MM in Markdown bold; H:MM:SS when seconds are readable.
**11:52:38**
